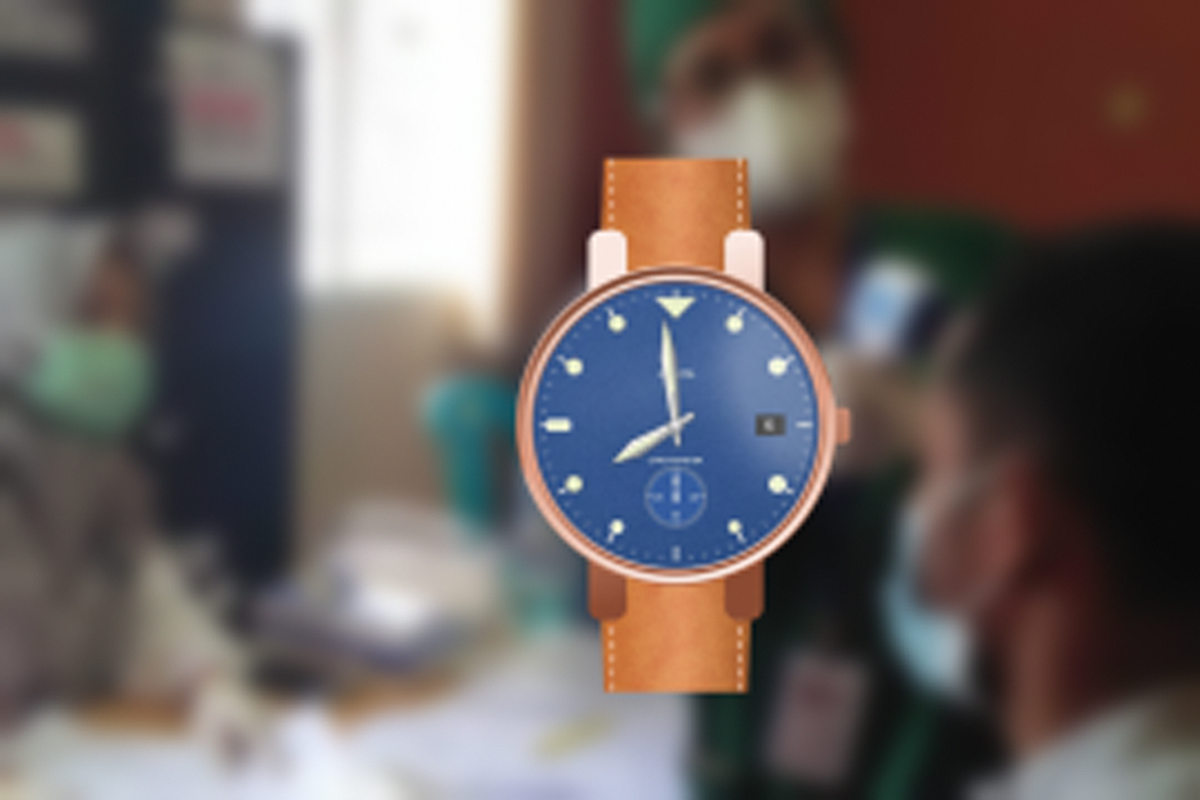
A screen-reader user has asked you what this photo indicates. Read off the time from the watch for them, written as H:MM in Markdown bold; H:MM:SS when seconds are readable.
**7:59**
